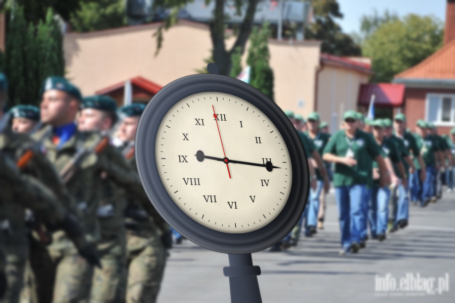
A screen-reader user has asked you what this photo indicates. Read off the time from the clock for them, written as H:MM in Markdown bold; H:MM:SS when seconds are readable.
**9:15:59**
